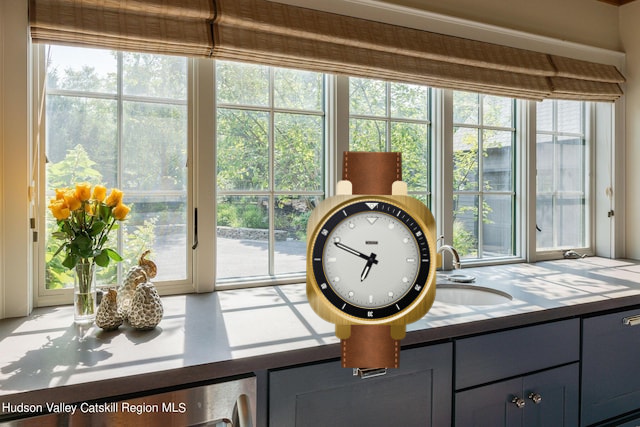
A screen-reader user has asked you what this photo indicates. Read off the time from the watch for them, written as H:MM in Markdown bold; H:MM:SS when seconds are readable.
**6:49**
